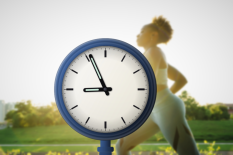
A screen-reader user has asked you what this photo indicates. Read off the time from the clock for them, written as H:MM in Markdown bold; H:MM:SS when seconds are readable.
**8:56**
